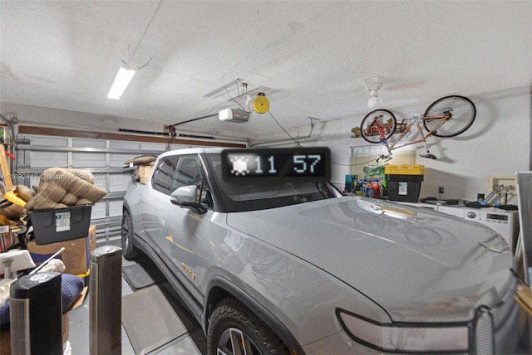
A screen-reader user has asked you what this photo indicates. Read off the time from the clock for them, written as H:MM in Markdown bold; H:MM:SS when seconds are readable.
**11:57**
